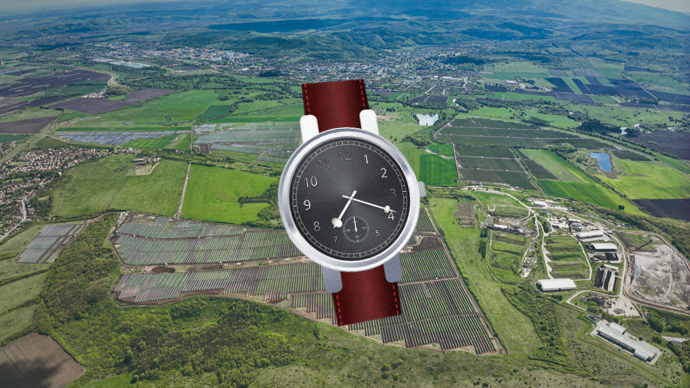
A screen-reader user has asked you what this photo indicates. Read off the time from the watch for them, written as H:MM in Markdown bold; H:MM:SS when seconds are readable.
**7:19**
